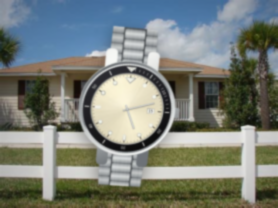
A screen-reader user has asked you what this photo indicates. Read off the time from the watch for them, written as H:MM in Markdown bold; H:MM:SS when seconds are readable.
**5:12**
